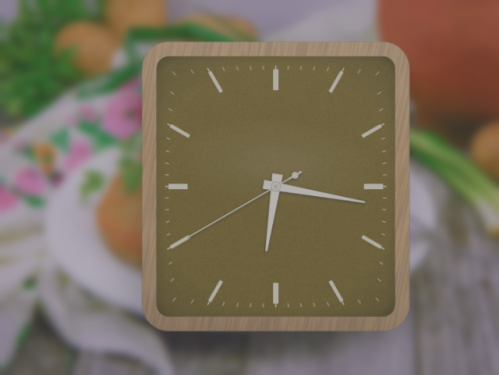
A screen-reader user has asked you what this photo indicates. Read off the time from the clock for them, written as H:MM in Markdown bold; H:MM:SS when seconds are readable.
**6:16:40**
